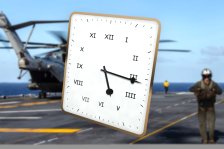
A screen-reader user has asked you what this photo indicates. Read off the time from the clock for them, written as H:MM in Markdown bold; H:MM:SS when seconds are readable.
**5:16**
